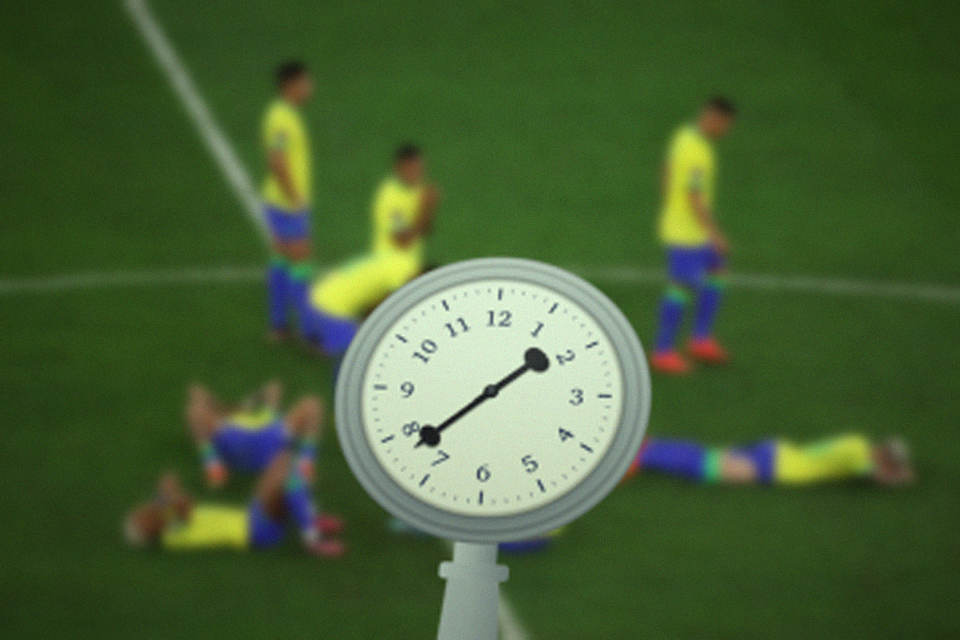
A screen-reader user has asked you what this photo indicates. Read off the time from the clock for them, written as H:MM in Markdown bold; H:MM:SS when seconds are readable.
**1:38**
